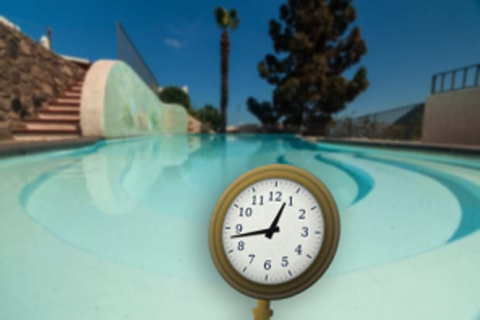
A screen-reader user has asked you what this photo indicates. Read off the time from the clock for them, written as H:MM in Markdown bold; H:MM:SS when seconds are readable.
**12:43**
